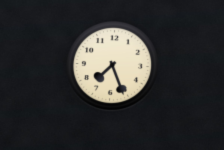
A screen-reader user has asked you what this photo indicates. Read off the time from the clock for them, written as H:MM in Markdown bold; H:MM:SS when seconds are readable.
**7:26**
